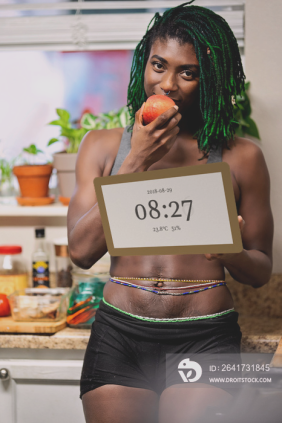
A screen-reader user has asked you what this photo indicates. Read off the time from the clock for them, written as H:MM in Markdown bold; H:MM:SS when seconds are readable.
**8:27**
